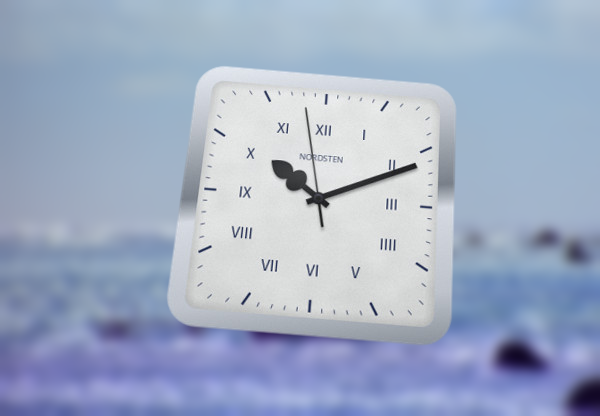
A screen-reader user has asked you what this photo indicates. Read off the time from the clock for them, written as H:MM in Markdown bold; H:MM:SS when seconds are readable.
**10:10:58**
